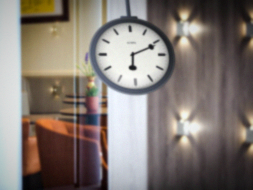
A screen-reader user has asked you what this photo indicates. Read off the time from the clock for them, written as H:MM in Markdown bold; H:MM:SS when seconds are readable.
**6:11**
